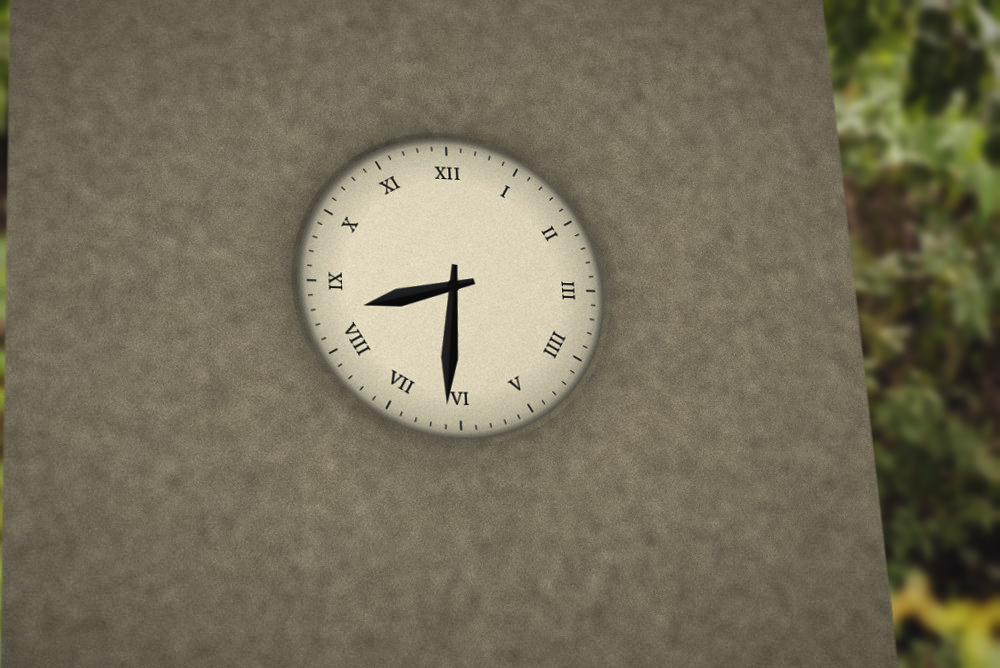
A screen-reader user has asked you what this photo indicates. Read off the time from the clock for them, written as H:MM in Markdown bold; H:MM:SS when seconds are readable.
**8:31**
